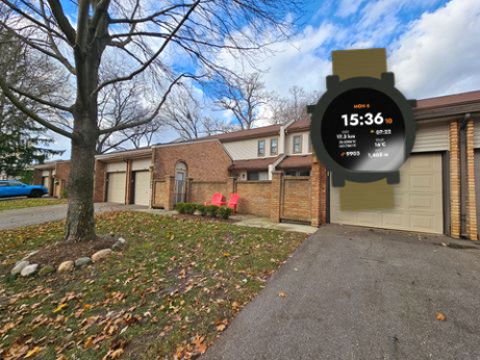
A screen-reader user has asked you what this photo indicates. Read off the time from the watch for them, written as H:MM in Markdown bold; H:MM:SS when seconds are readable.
**15:36**
